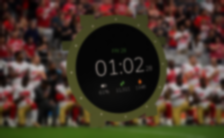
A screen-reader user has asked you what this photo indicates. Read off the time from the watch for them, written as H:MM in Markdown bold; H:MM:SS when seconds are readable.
**1:02**
